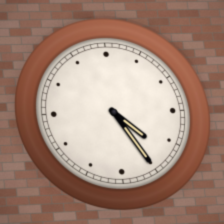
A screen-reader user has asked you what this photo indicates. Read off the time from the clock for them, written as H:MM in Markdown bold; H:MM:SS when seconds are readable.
**4:25**
